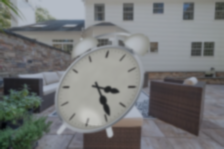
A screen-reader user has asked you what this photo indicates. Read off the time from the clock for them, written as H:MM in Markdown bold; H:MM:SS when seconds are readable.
**3:24**
